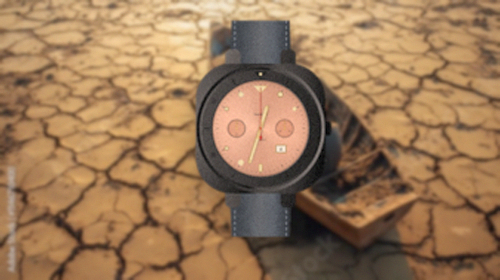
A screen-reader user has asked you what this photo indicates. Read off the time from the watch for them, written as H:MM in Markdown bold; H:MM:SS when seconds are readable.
**12:33**
